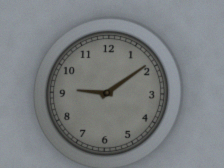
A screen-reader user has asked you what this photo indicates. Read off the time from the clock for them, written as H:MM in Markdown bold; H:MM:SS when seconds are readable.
**9:09**
